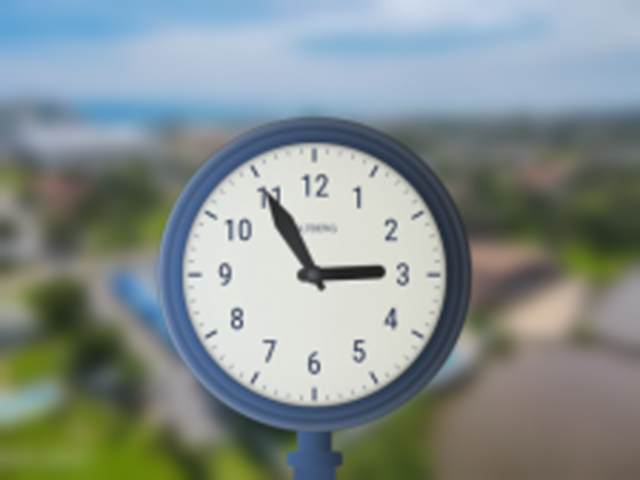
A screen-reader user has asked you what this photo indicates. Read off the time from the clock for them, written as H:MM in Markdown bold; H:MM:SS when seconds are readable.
**2:55**
